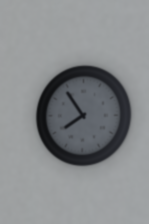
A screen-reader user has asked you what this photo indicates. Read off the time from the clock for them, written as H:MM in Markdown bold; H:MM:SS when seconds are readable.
**7:54**
